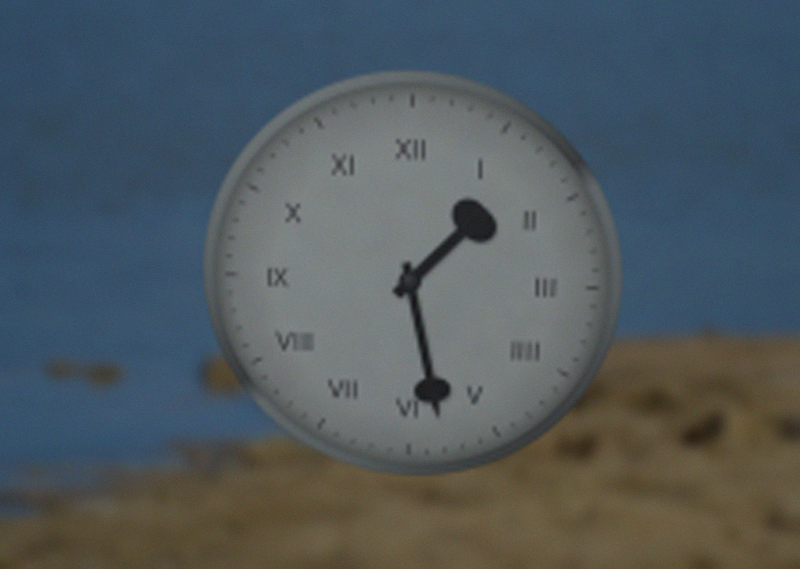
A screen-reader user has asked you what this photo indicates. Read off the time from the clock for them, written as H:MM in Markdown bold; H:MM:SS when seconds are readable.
**1:28**
